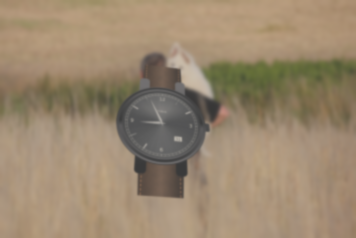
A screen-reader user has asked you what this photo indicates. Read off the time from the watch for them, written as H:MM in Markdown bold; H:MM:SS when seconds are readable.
**8:56**
